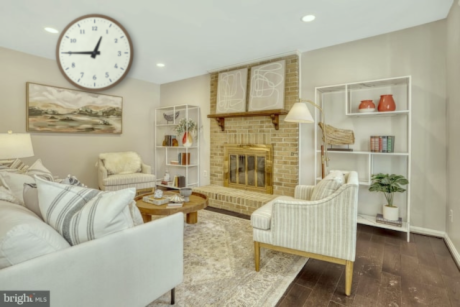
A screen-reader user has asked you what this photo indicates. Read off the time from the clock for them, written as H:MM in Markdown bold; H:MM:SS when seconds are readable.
**12:45**
